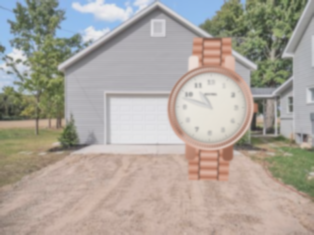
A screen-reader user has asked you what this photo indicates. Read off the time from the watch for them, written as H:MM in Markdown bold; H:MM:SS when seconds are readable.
**10:48**
